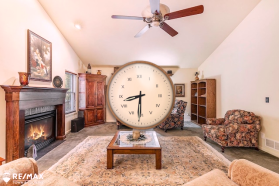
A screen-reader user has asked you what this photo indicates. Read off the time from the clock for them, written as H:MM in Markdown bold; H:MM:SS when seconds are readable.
**8:31**
